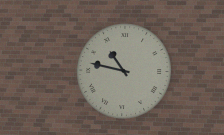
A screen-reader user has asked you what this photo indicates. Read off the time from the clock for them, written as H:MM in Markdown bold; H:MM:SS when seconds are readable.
**10:47**
